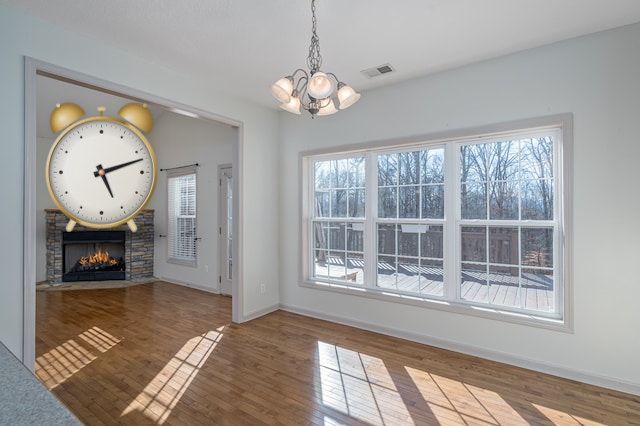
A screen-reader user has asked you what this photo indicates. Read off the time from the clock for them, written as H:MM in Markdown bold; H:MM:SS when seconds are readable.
**5:12**
